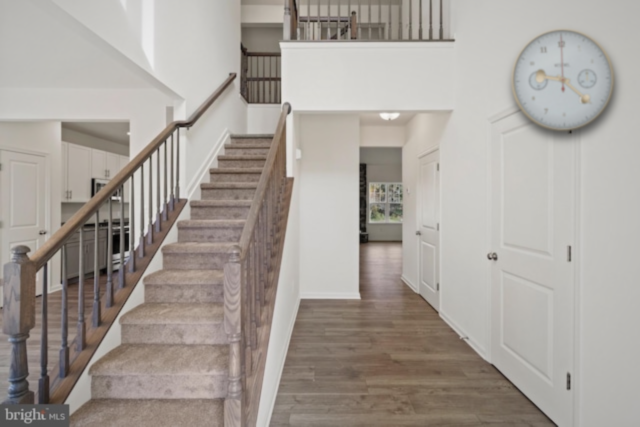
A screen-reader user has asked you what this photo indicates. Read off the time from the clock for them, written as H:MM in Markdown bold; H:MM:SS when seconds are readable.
**9:22**
